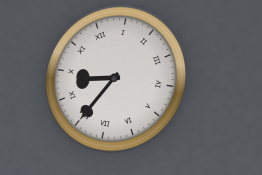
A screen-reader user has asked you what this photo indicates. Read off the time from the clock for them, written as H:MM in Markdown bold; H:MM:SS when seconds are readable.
**9:40**
